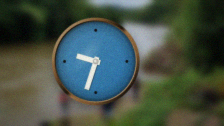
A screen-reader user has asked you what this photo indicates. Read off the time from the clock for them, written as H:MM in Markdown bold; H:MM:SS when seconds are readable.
**9:33**
